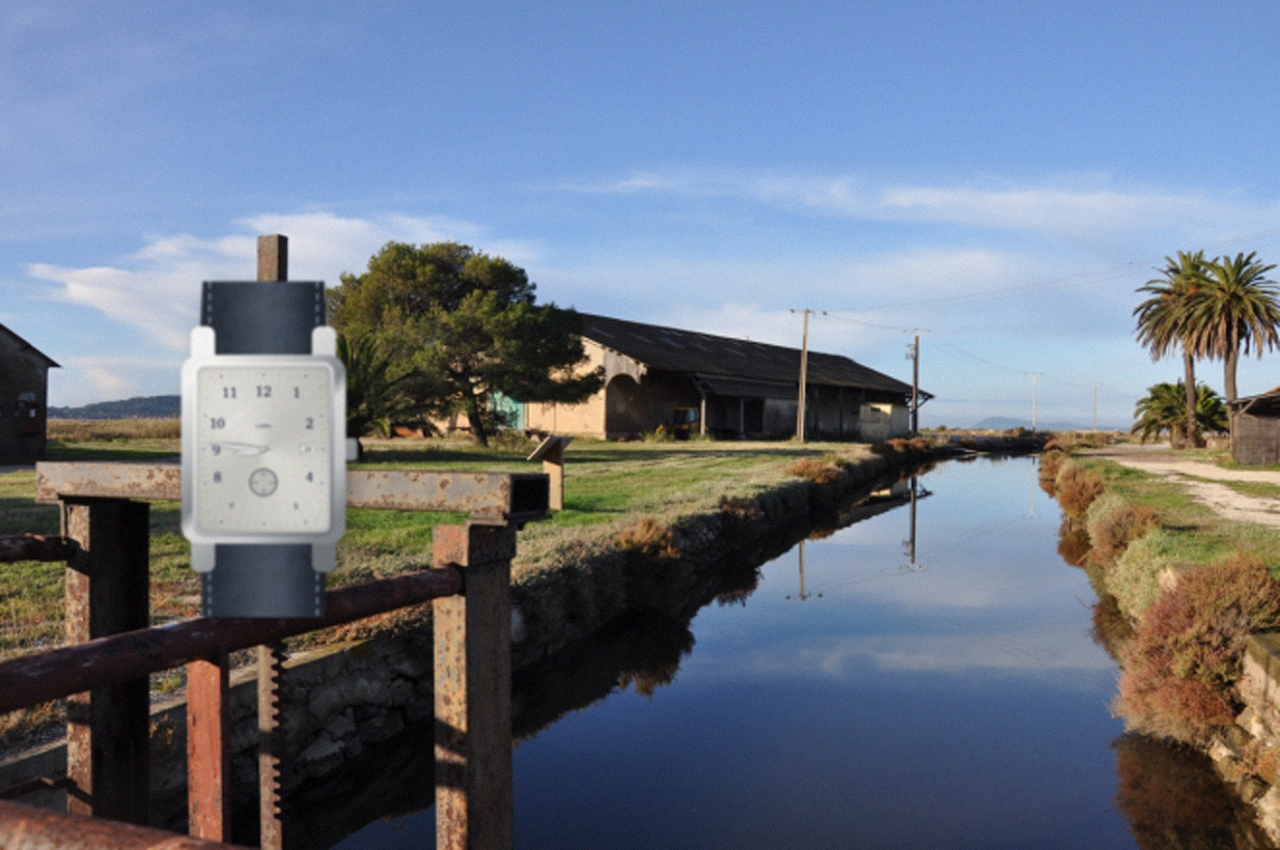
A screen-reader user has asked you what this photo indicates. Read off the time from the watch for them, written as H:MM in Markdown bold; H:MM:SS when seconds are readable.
**8:46**
